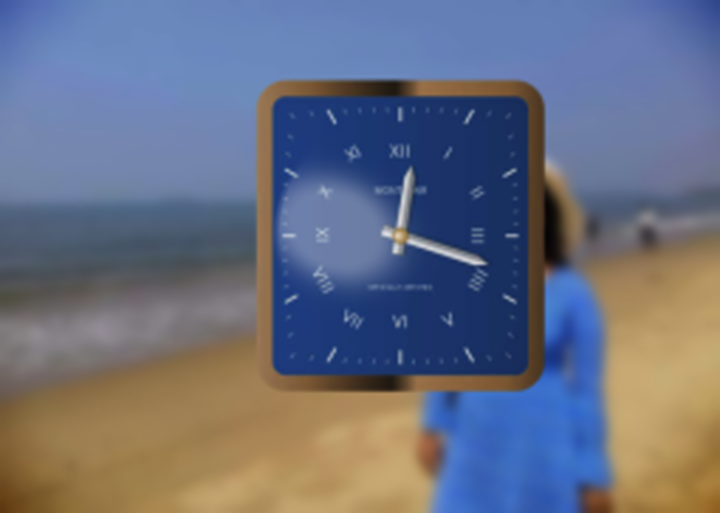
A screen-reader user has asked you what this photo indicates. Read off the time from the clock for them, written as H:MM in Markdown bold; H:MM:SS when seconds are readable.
**12:18**
